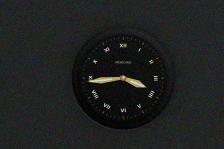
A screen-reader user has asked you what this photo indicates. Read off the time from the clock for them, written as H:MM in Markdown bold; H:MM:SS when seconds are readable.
**3:44**
